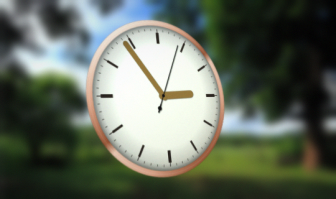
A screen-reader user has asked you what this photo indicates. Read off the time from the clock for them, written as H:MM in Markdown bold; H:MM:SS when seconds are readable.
**2:54:04**
